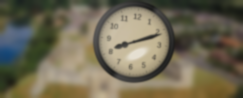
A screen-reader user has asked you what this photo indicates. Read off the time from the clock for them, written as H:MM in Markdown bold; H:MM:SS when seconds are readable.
**8:11**
